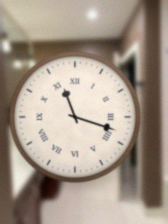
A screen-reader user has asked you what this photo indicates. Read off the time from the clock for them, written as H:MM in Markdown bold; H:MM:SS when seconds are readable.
**11:18**
